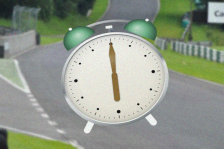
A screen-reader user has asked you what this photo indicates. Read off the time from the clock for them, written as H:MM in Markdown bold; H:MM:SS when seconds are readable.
**6:00**
